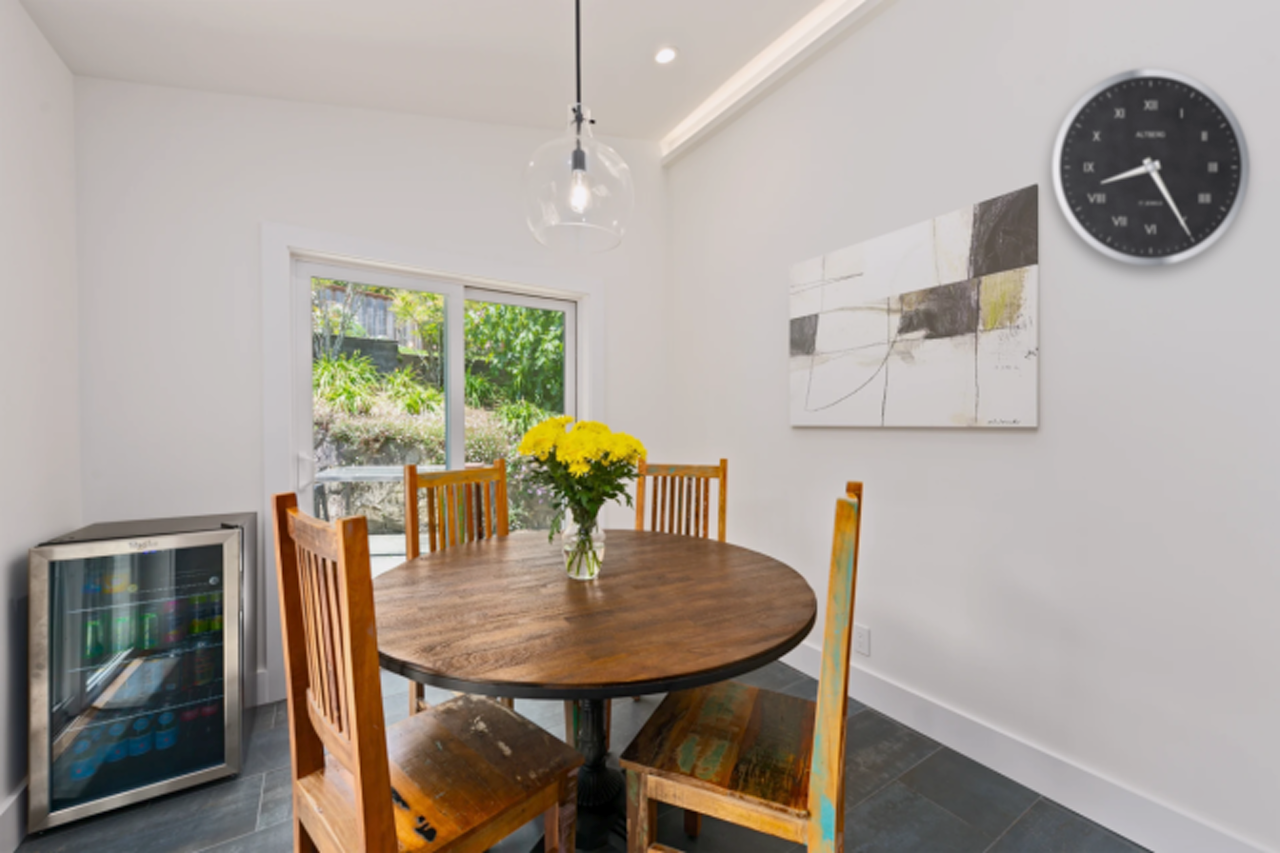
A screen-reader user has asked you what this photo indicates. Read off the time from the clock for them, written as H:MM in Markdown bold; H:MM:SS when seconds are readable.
**8:25**
